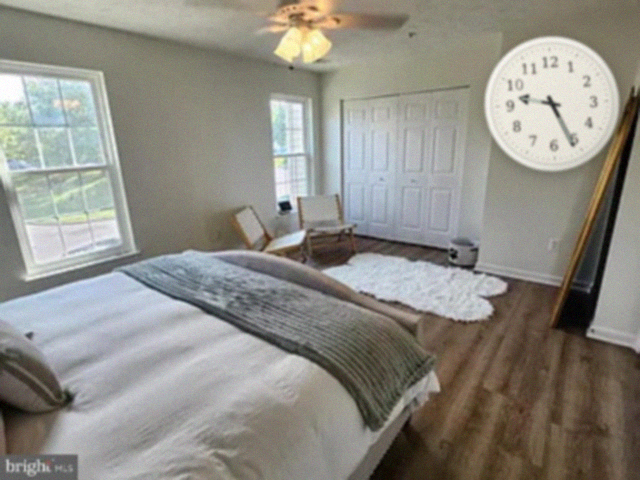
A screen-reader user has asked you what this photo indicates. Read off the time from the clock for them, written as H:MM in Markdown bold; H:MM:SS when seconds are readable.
**9:26**
